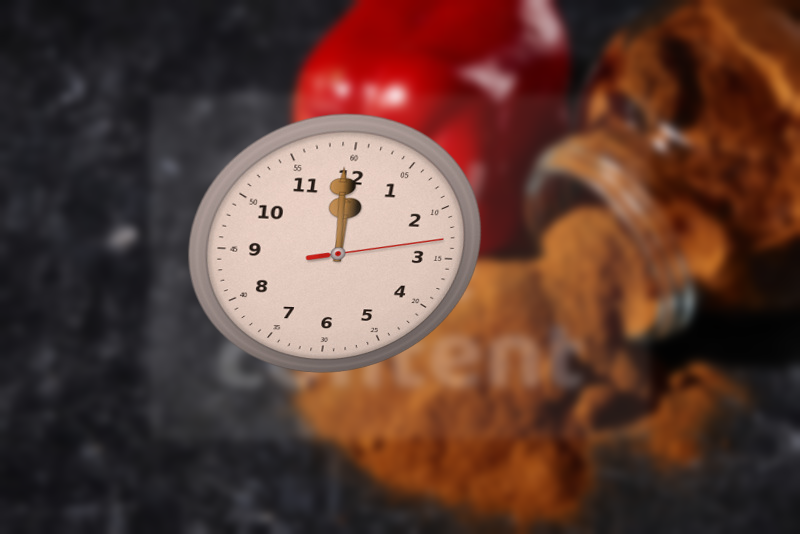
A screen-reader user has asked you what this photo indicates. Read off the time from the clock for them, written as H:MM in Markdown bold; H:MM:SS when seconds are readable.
**11:59:13**
